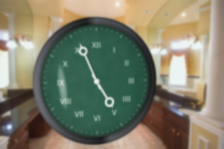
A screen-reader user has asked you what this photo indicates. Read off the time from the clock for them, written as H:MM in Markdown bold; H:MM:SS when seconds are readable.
**4:56**
